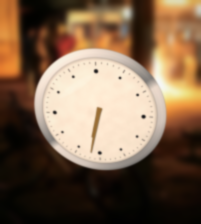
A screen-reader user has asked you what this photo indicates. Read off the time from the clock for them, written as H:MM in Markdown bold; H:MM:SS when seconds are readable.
**6:32**
